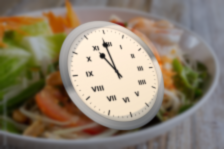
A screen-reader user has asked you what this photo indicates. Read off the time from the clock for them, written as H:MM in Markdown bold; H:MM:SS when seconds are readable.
**10:59**
